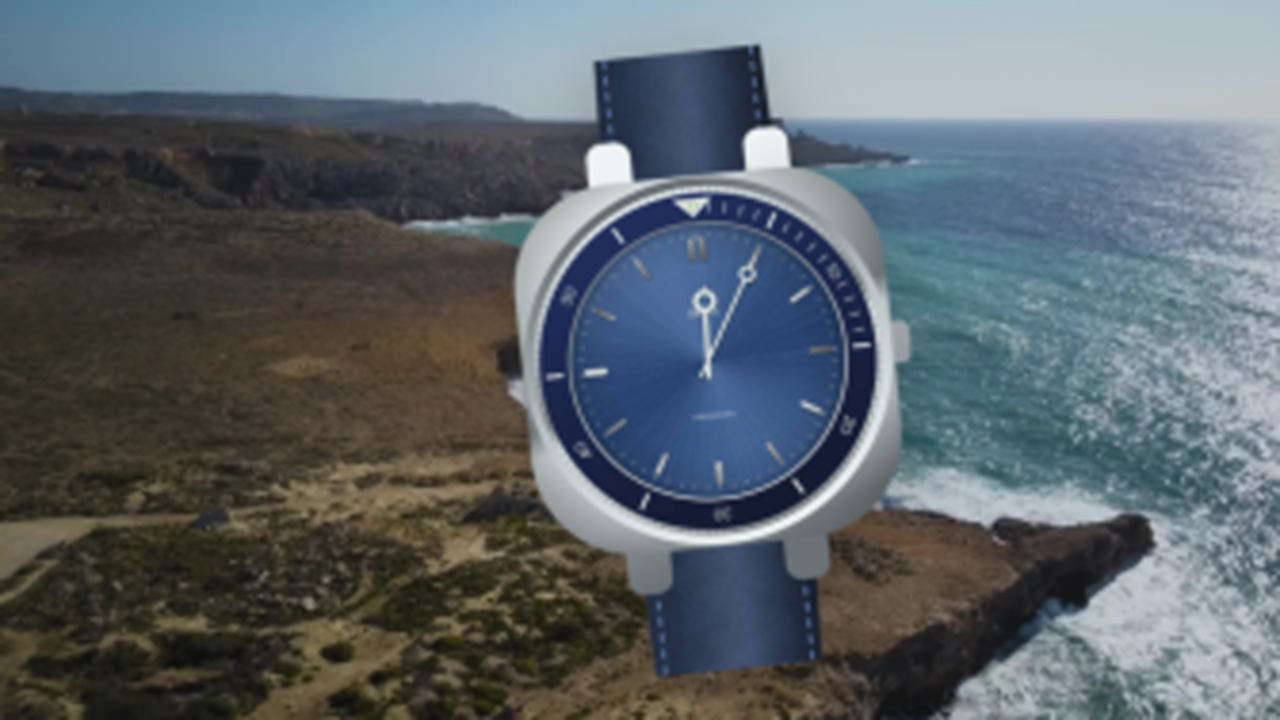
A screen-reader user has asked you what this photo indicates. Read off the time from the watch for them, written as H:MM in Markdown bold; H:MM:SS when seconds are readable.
**12:05**
